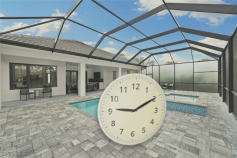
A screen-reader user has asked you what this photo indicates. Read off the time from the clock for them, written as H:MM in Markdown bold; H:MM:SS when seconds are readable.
**9:10**
